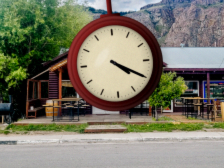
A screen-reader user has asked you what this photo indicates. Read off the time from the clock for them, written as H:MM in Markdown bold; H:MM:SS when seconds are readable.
**4:20**
